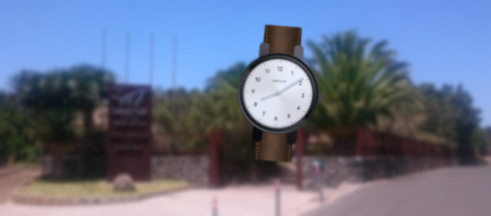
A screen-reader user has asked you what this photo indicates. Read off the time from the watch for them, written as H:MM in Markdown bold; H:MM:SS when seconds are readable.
**8:09**
